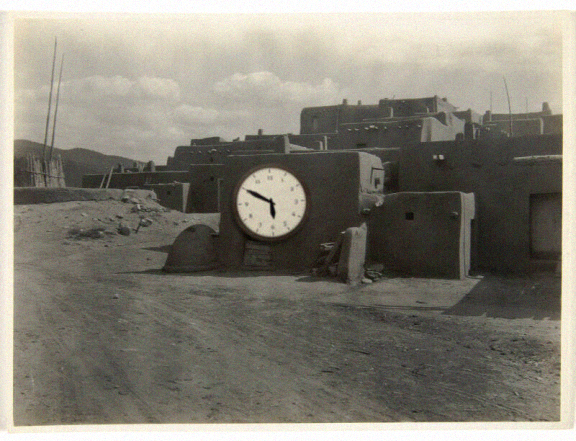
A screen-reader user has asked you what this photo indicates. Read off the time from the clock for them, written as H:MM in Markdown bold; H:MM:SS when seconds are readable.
**5:50**
